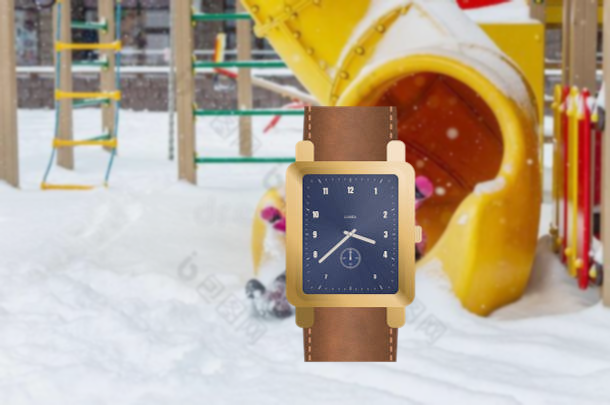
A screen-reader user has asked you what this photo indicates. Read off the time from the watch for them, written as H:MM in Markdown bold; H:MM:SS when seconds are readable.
**3:38**
